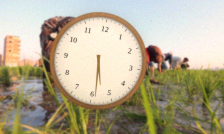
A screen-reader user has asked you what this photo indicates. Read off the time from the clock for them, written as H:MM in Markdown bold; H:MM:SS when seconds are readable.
**5:29**
